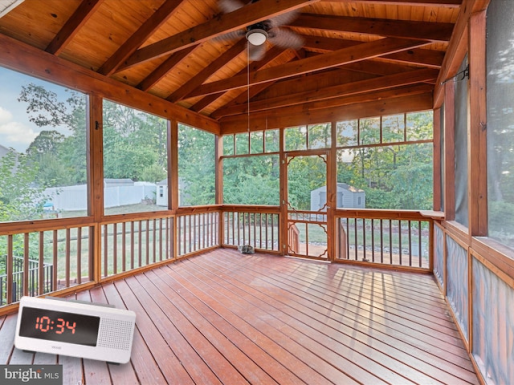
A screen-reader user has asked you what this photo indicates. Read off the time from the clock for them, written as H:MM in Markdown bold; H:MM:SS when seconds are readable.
**10:34**
